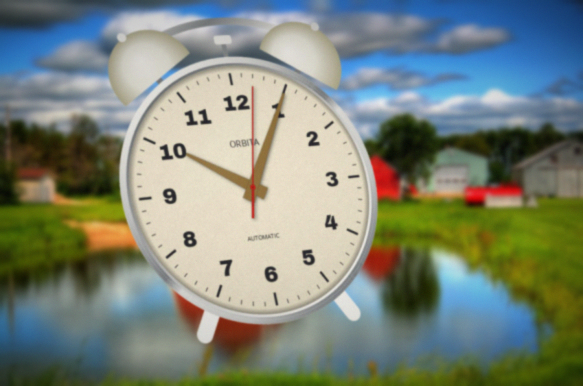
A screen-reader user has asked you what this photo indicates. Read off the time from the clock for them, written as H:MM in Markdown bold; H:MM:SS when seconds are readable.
**10:05:02**
